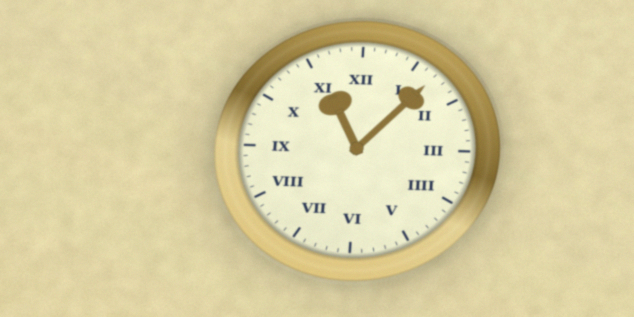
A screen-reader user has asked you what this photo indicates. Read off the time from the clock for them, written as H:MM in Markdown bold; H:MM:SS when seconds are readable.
**11:07**
